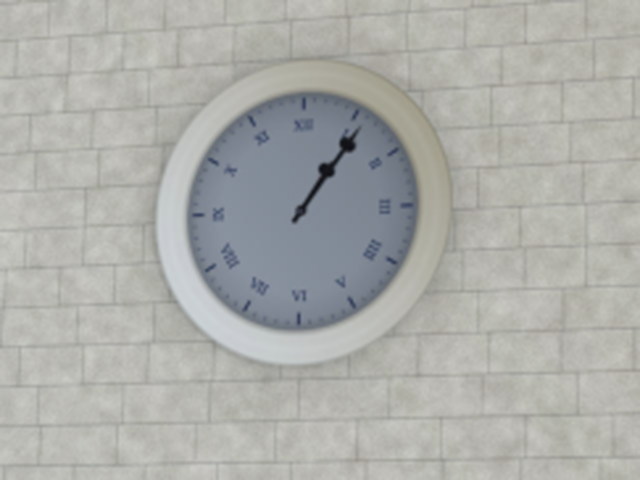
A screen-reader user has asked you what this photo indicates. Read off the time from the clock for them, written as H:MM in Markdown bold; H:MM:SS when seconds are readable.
**1:06**
